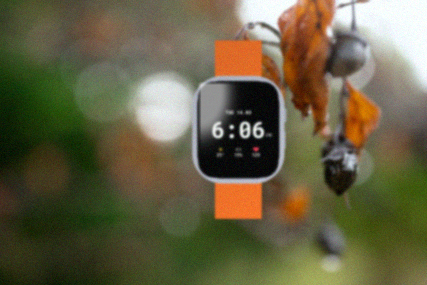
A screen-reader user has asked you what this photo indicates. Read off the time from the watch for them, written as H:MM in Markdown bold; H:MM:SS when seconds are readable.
**6:06**
